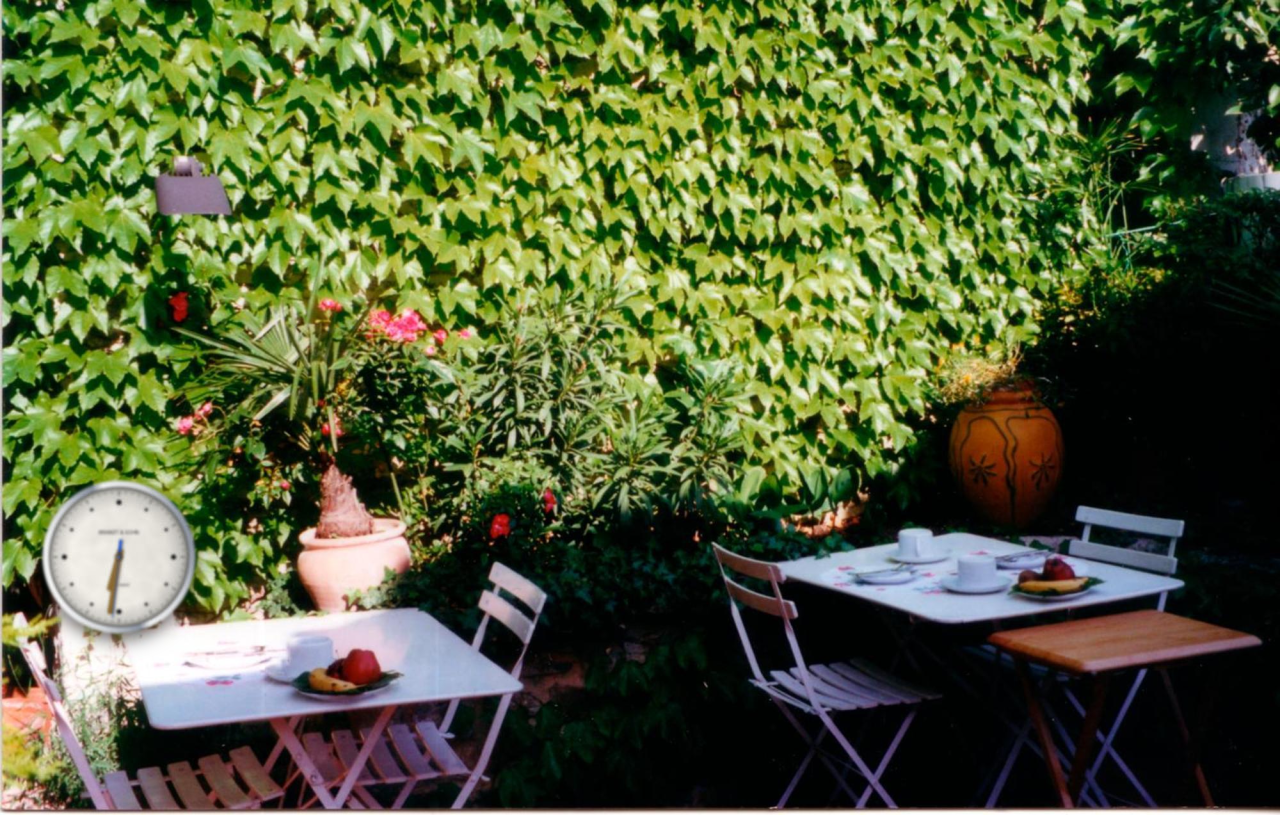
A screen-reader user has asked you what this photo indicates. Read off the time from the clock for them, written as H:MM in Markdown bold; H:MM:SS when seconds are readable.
**6:31:31**
